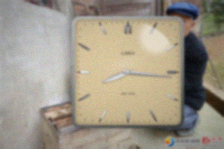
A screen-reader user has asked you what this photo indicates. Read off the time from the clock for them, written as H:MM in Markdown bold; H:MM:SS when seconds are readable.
**8:16**
